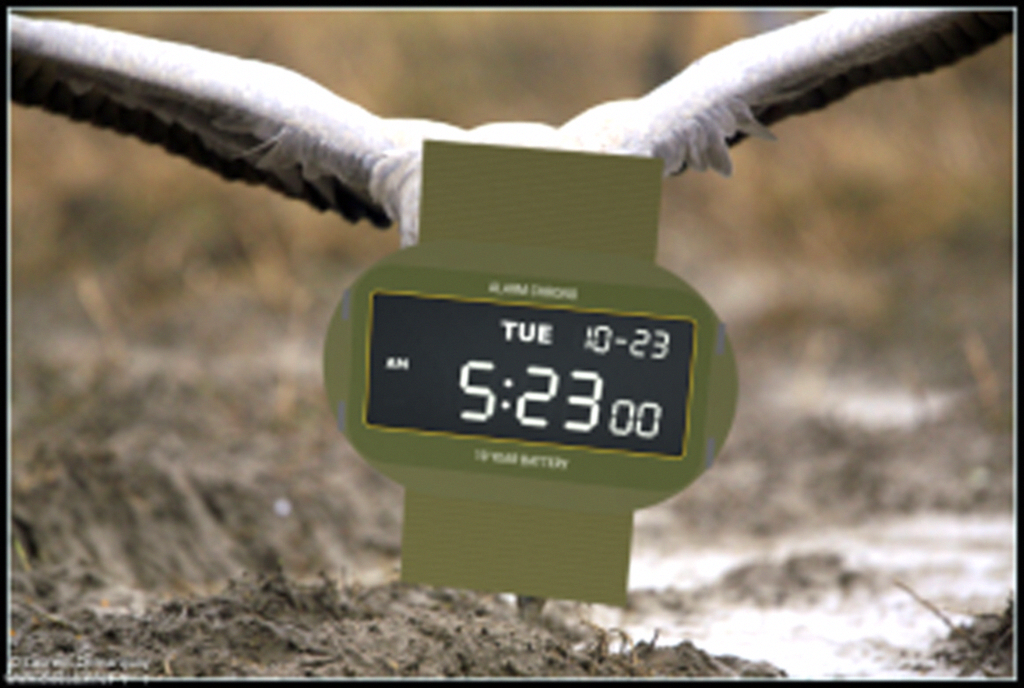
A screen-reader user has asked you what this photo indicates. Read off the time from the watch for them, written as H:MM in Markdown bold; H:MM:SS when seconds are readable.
**5:23:00**
